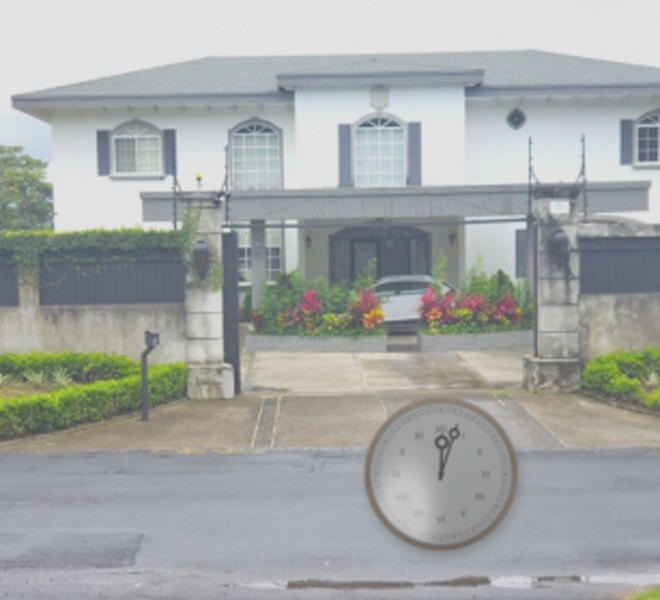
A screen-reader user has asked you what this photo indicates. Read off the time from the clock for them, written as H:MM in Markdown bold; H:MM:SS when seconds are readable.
**12:03**
